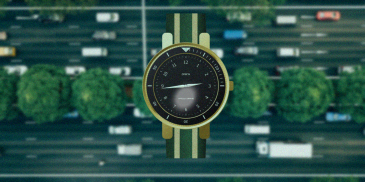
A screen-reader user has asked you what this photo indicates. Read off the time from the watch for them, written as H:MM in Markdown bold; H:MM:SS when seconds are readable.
**2:44**
